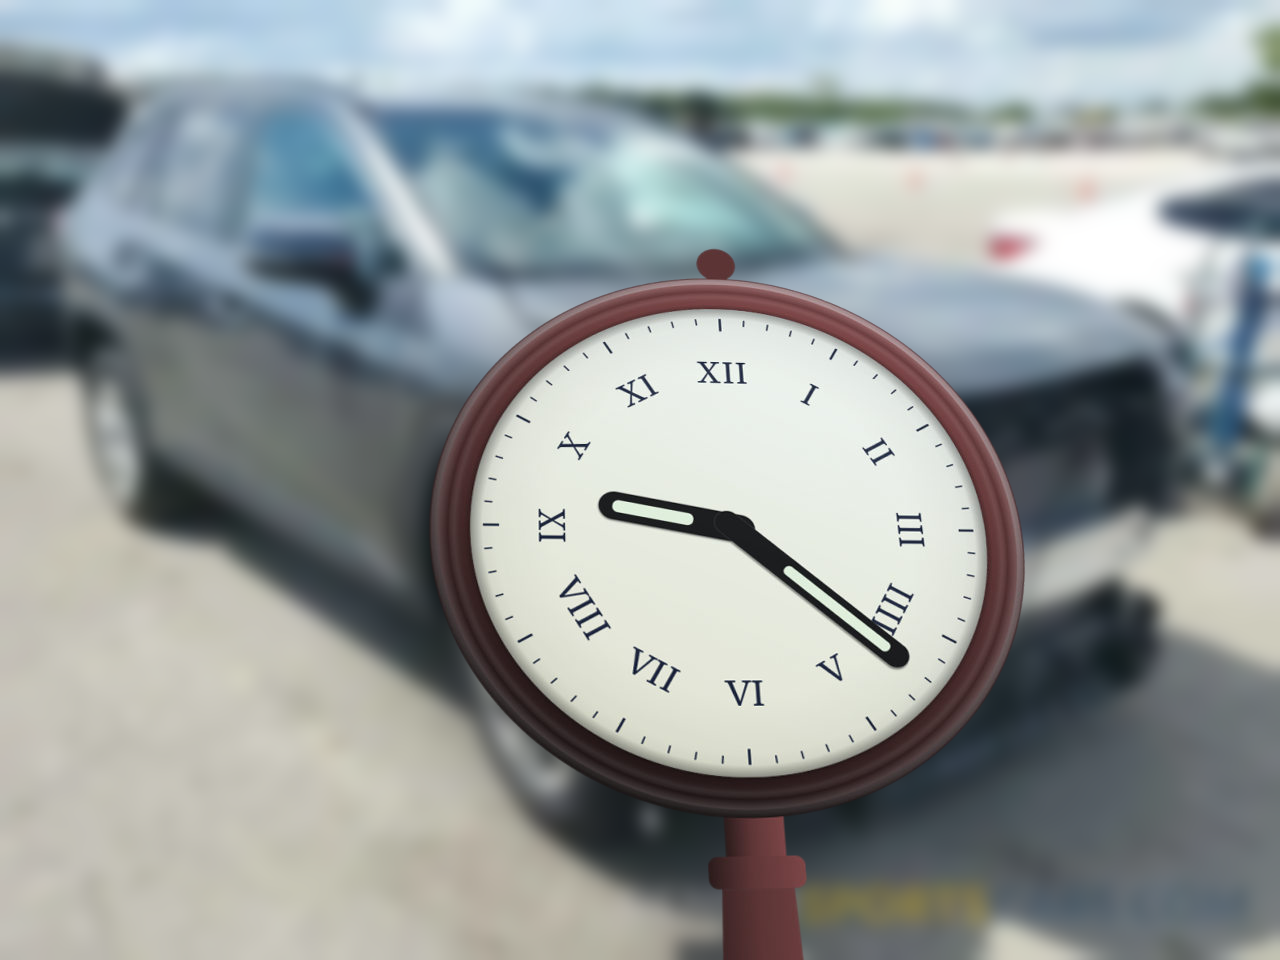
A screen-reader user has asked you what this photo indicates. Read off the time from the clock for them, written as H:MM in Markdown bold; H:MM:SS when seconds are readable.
**9:22**
